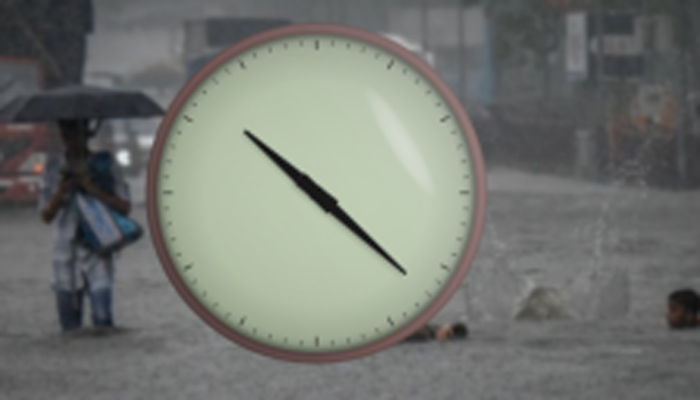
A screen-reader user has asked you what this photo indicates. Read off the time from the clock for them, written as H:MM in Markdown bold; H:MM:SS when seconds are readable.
**10:22**
